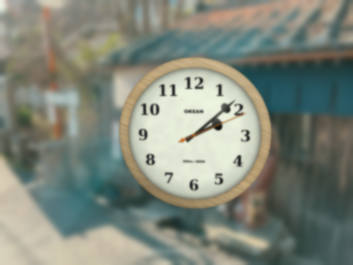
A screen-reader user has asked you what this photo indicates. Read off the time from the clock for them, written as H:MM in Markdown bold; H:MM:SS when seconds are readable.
**2:08:11**
